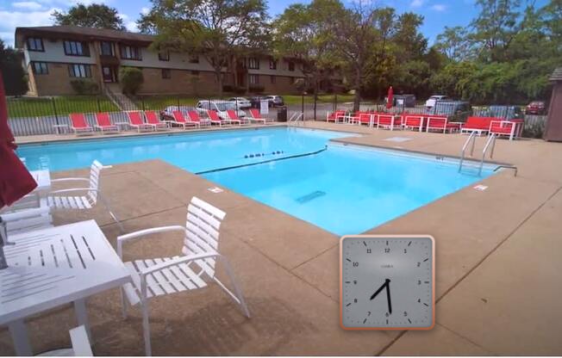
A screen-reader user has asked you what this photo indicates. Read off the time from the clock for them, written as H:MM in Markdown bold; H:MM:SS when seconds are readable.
**7:29**
